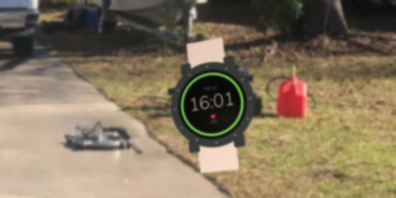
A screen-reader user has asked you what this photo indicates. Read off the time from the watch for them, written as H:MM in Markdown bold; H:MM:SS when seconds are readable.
**16:01**
